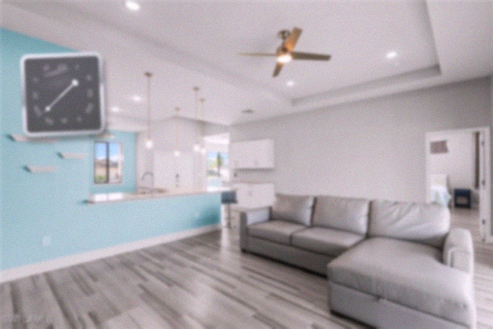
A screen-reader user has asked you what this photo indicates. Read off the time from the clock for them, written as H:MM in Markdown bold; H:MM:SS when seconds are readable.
**1:38**
